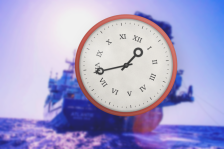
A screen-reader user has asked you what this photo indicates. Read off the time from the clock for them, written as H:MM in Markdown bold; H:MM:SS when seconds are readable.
**12:39**
